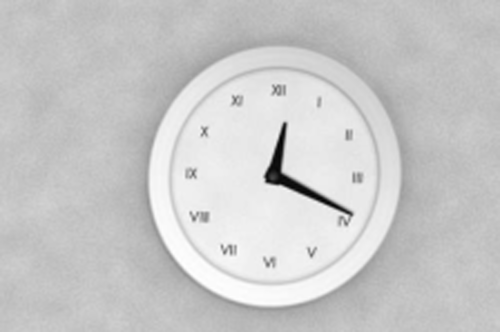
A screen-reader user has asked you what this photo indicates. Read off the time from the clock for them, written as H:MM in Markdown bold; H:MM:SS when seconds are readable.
**12:19**
